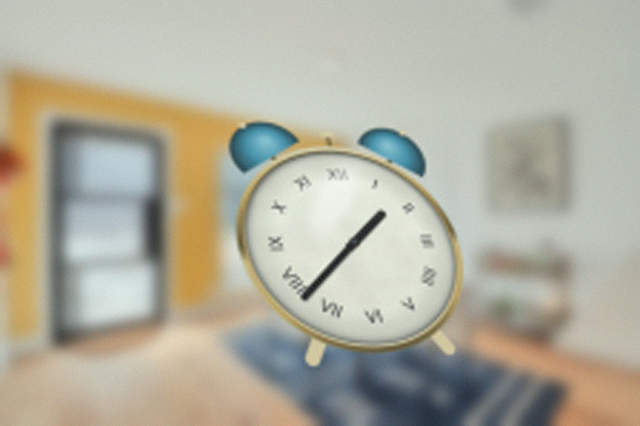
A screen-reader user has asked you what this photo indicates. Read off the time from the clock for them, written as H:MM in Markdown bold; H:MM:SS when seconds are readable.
**1:38**
